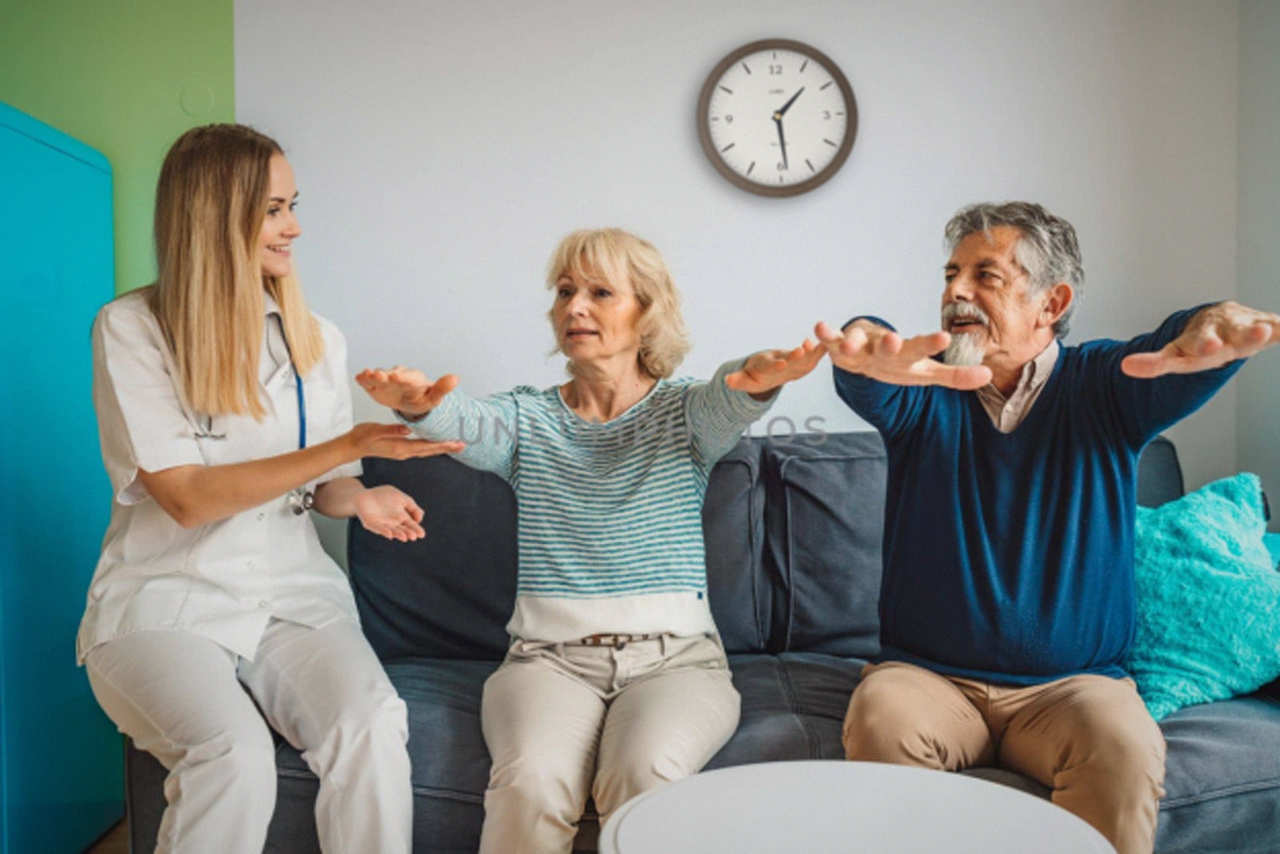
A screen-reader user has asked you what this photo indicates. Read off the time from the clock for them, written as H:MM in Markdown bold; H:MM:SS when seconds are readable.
**1:29**
